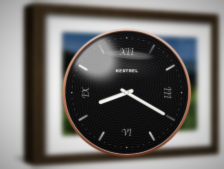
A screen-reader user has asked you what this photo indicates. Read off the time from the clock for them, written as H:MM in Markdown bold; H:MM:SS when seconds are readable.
**8:20**
